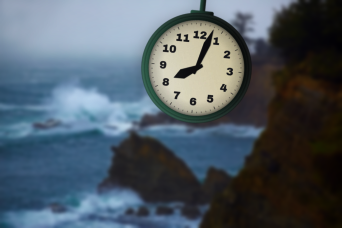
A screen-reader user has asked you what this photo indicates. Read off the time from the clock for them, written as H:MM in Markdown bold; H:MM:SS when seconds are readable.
**8:03**
